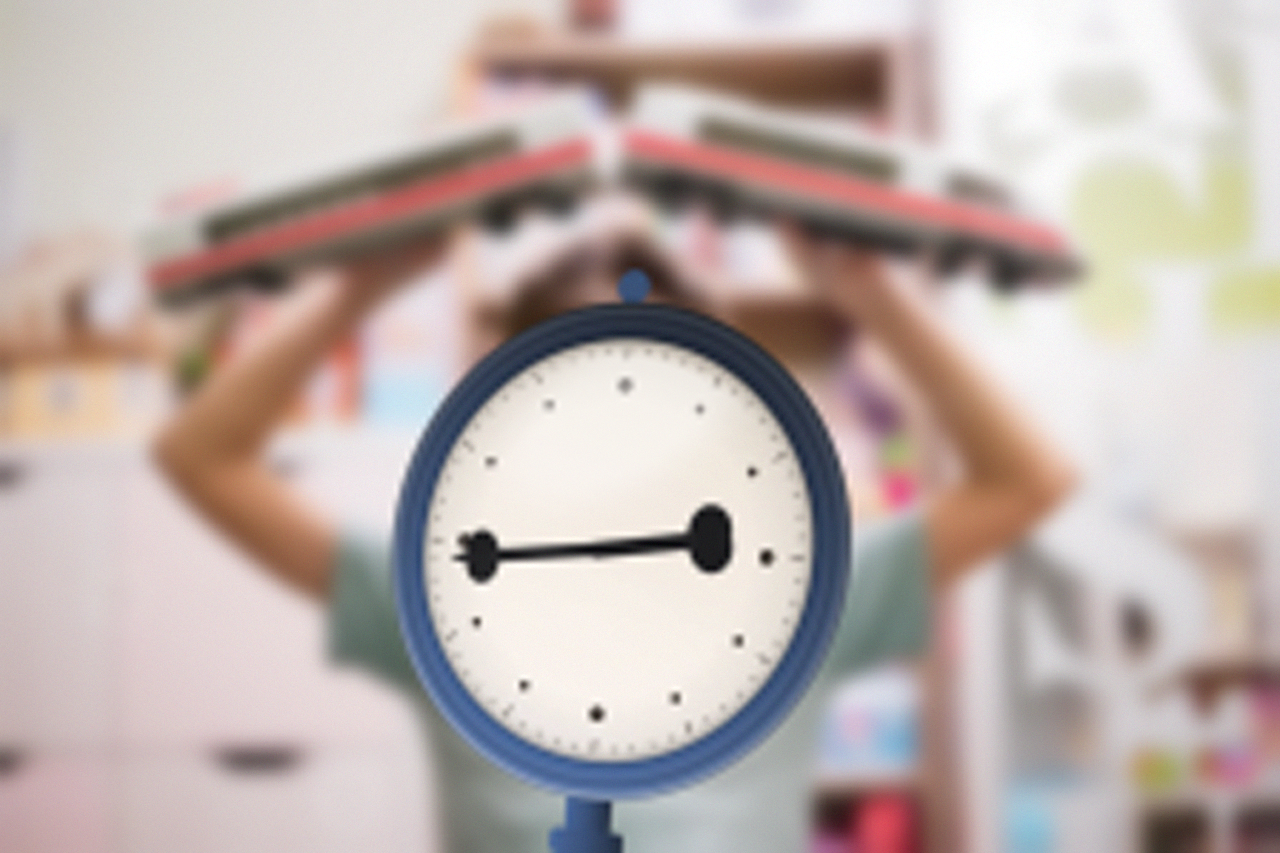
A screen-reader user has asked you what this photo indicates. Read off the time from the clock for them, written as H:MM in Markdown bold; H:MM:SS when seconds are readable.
**2:44**
